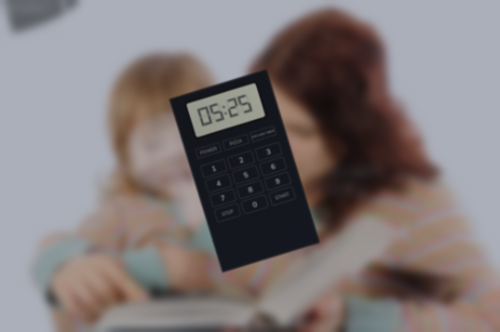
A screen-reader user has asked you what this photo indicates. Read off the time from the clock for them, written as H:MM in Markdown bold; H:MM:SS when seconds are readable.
**5:25**
